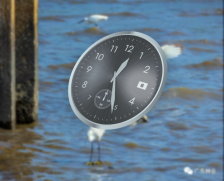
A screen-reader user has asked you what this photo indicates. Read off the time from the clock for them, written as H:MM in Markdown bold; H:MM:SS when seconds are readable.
**12:26**
